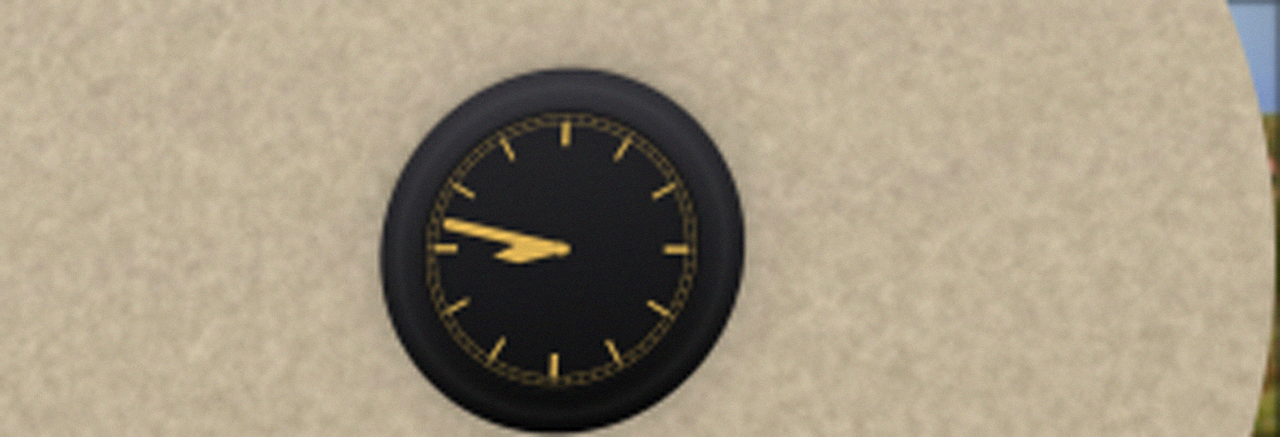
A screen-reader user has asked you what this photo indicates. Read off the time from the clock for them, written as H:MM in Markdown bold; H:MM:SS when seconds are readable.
**8:47**
